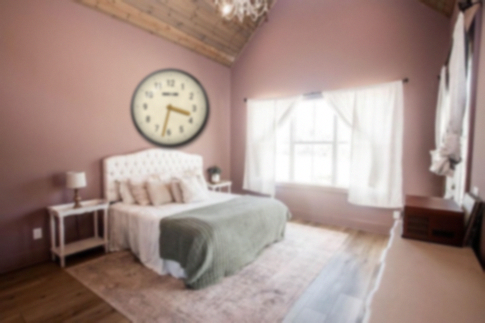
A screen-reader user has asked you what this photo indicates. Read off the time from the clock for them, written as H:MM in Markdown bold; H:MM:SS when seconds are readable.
**3:32**
